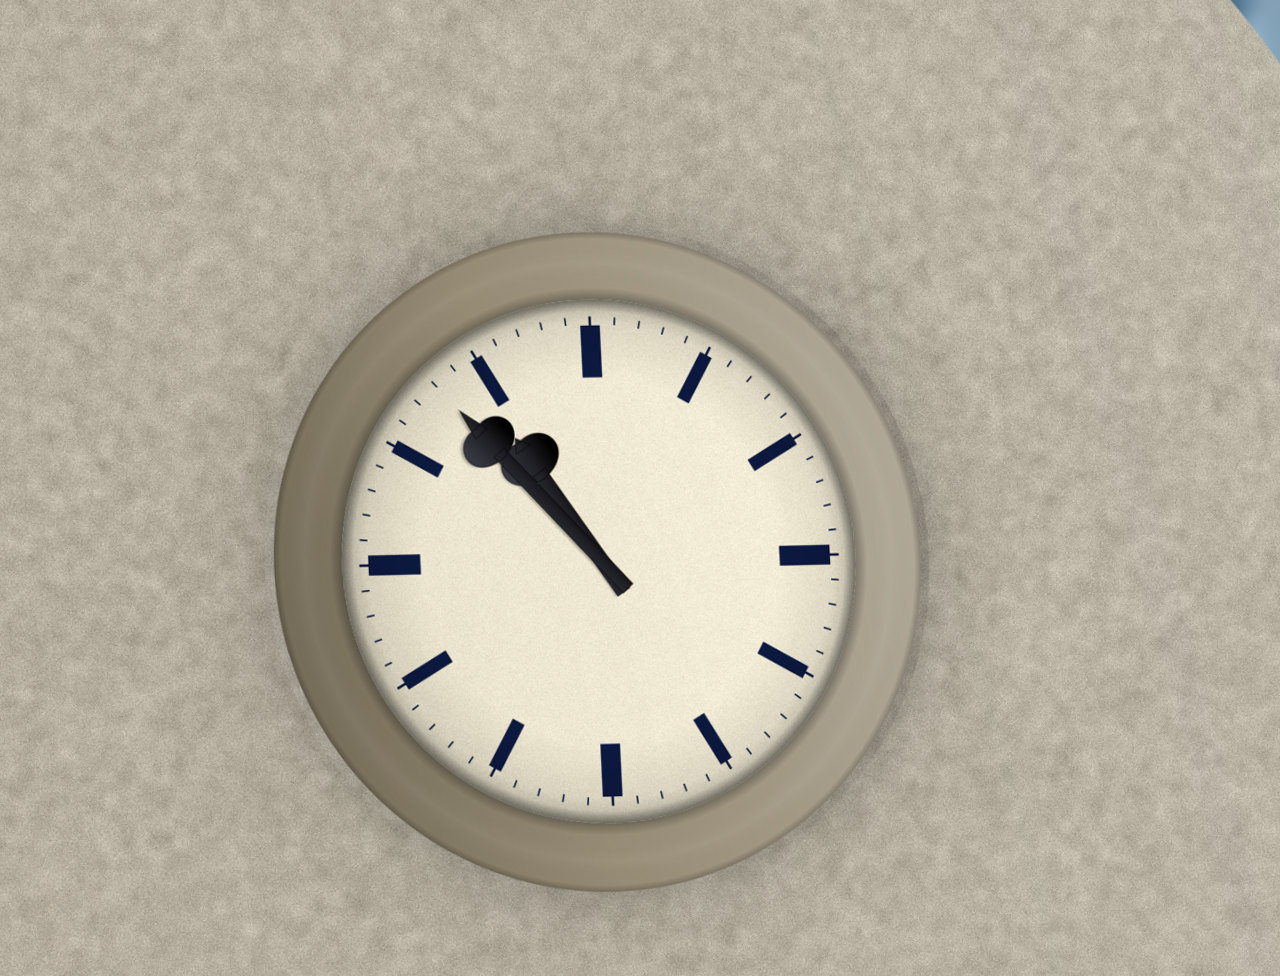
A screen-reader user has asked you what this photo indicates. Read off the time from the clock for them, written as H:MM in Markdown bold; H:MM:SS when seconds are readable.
**10:53**
